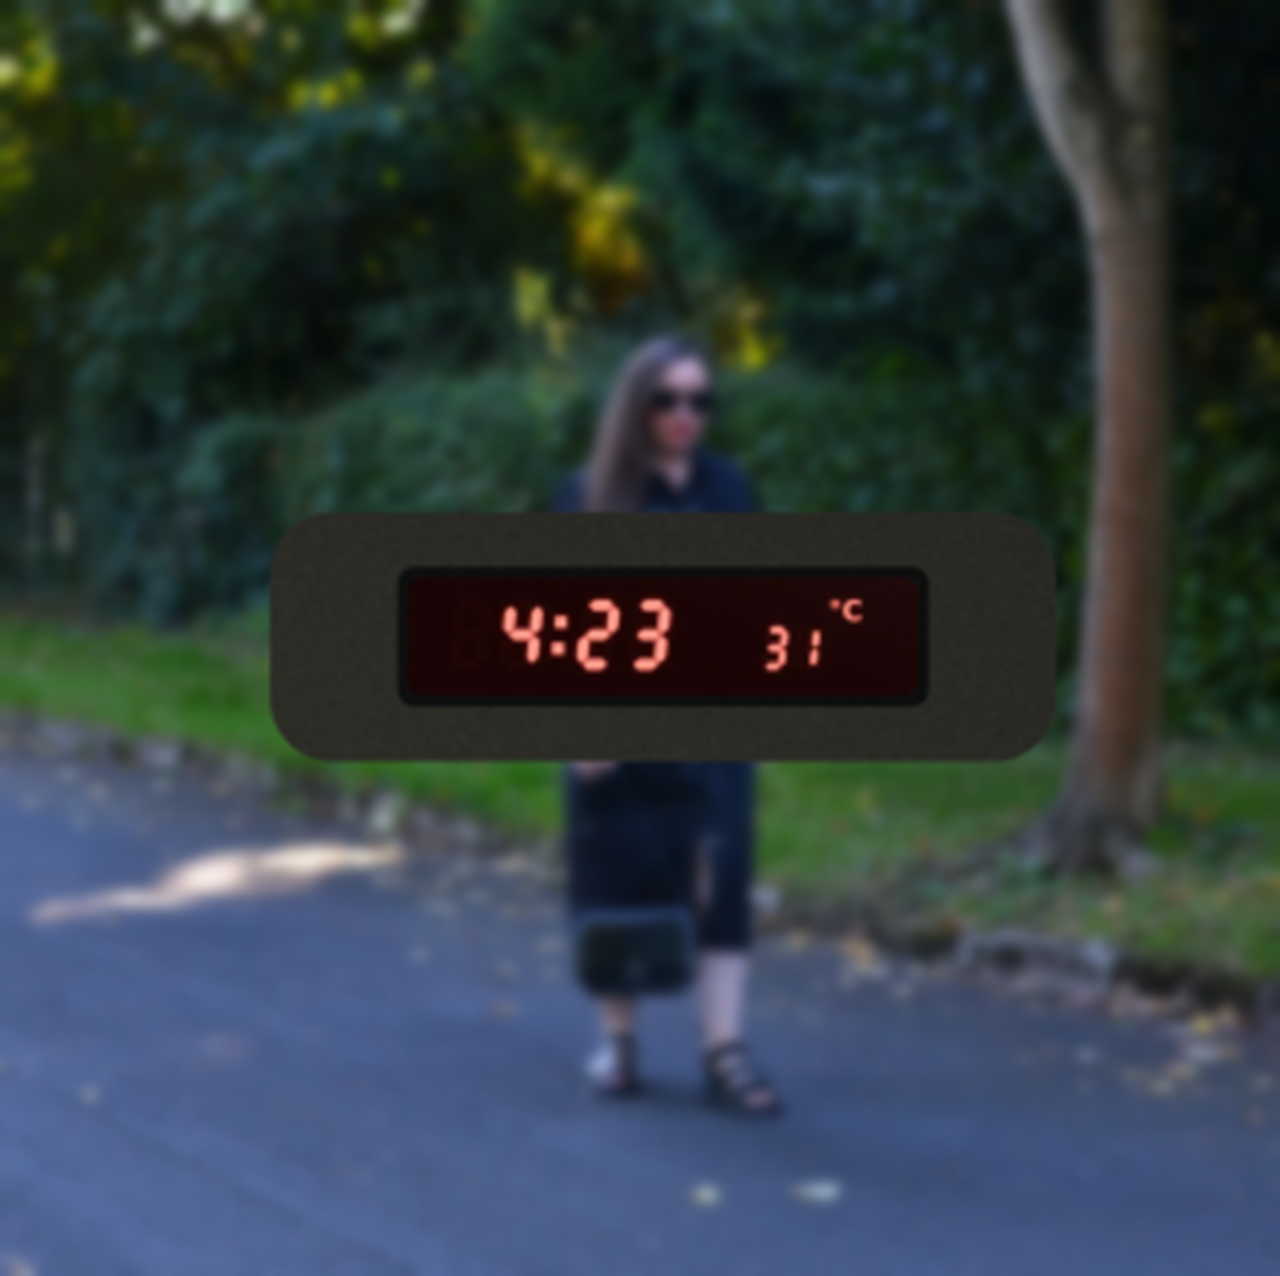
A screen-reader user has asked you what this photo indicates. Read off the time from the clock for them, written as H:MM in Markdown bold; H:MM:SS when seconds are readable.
**4:23**
